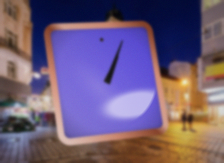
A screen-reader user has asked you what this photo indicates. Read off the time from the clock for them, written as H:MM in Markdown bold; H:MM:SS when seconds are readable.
**1:05**
